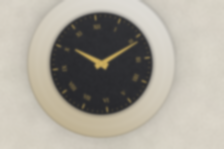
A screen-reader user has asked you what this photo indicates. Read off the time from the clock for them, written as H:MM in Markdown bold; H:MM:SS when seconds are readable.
**10:11**
